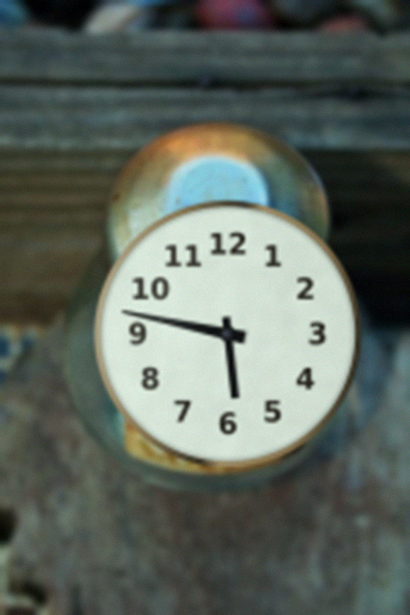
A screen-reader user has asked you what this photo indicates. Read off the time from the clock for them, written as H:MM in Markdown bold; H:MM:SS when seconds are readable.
**5:47**
